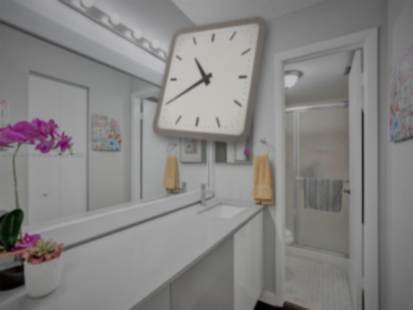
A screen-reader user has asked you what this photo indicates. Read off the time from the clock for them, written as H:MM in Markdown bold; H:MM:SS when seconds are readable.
**10:40**
